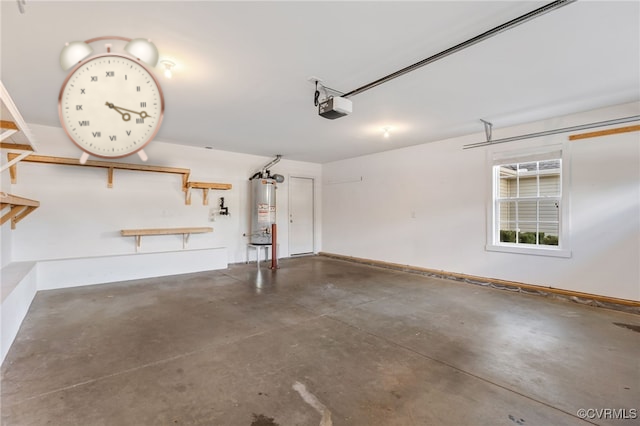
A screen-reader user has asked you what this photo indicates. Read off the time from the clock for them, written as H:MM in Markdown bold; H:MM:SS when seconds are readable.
**4:18**
